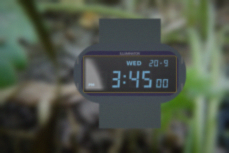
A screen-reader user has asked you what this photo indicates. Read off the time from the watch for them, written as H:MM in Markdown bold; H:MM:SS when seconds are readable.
**3:45**
